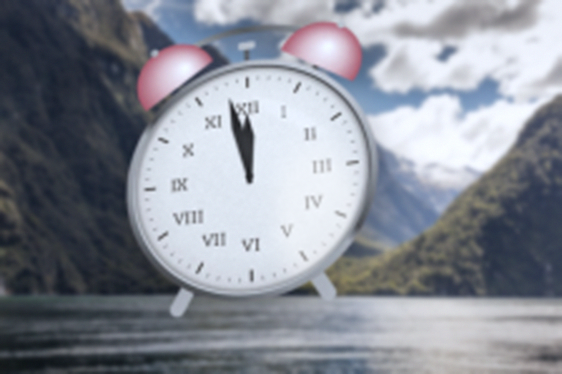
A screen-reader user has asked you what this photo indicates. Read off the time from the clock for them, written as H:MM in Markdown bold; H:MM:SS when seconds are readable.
**11:58**
